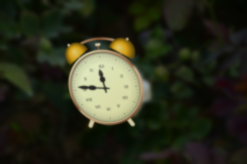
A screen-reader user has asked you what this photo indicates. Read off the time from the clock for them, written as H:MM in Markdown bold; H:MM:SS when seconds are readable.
**11:46**
